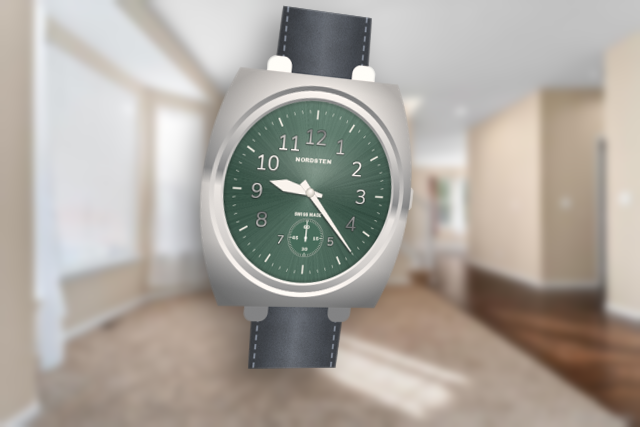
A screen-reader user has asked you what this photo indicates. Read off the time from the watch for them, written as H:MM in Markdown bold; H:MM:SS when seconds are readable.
**9:23**
